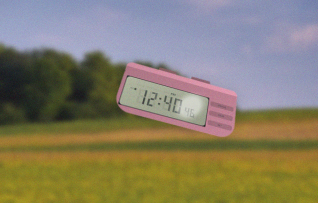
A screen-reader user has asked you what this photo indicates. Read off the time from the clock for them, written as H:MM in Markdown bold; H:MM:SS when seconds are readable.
**12:40:46**
